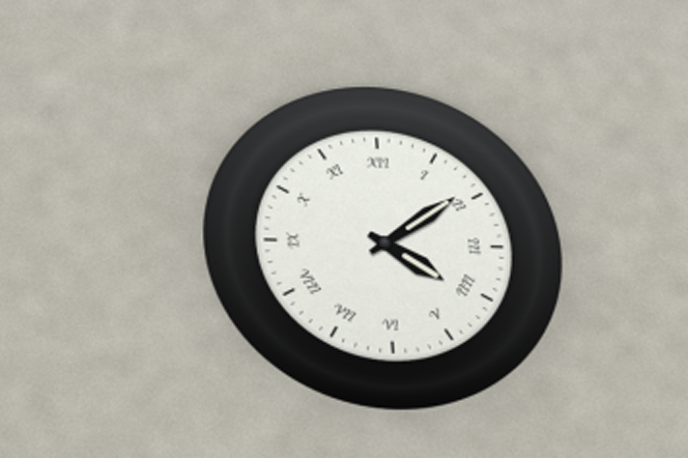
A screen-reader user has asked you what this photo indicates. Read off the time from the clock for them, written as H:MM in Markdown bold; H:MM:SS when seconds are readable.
**4:09**
